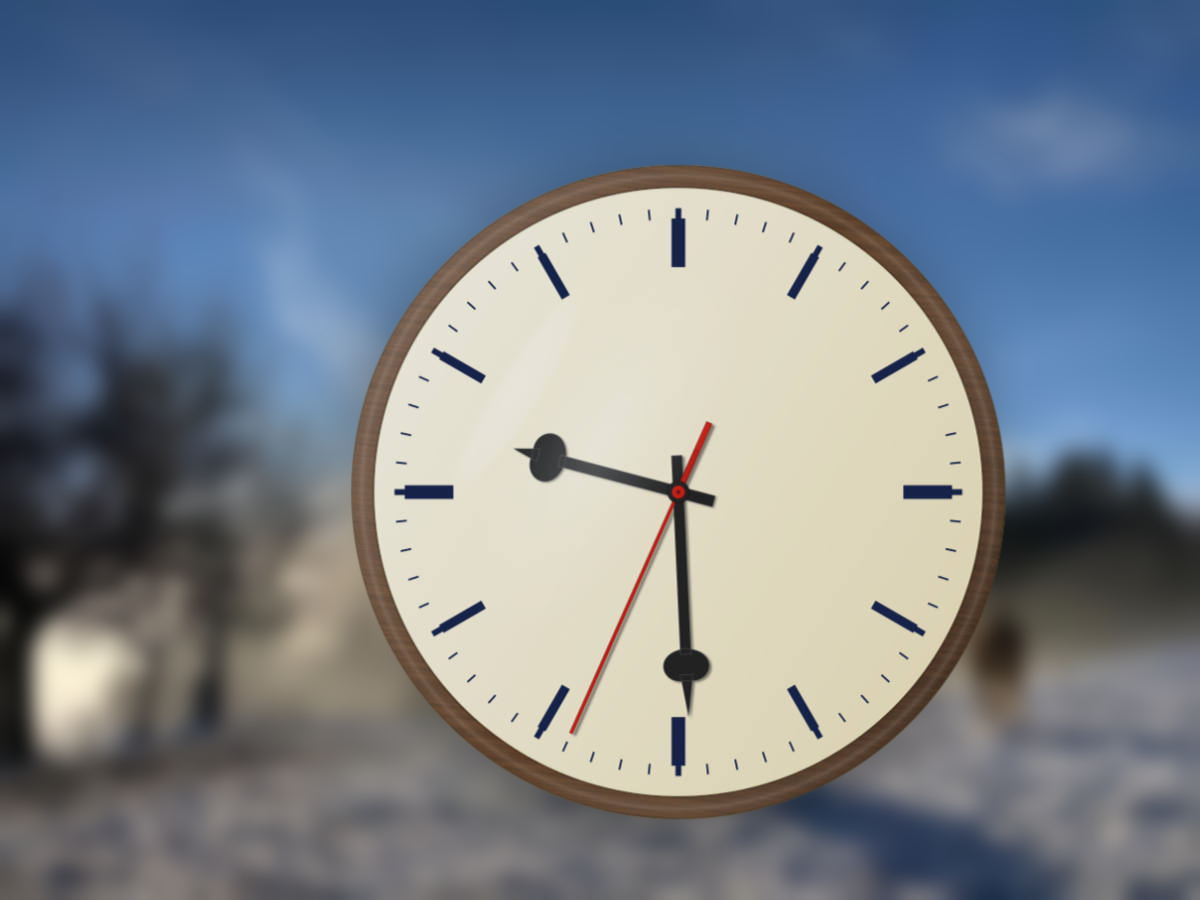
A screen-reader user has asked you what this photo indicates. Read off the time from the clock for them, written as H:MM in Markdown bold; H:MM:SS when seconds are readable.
**9:29:34**
